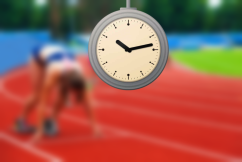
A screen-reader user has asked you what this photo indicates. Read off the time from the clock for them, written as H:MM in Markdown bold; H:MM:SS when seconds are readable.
**10:13**
